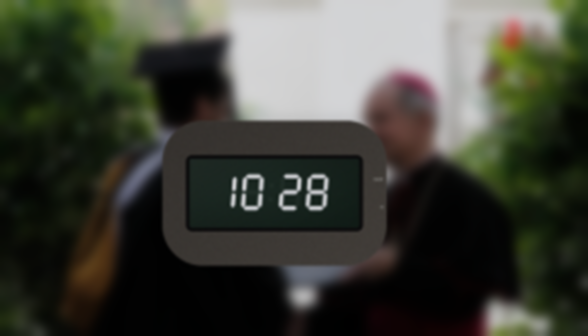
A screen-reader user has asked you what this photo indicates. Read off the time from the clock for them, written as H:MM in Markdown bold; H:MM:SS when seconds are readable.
**10:28**
